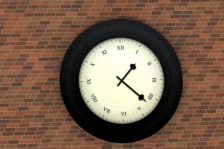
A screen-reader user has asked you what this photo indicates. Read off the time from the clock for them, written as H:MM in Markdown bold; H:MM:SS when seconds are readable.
**1:22**
